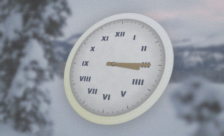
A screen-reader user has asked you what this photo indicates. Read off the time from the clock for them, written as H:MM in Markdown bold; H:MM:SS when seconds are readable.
**3:15**
